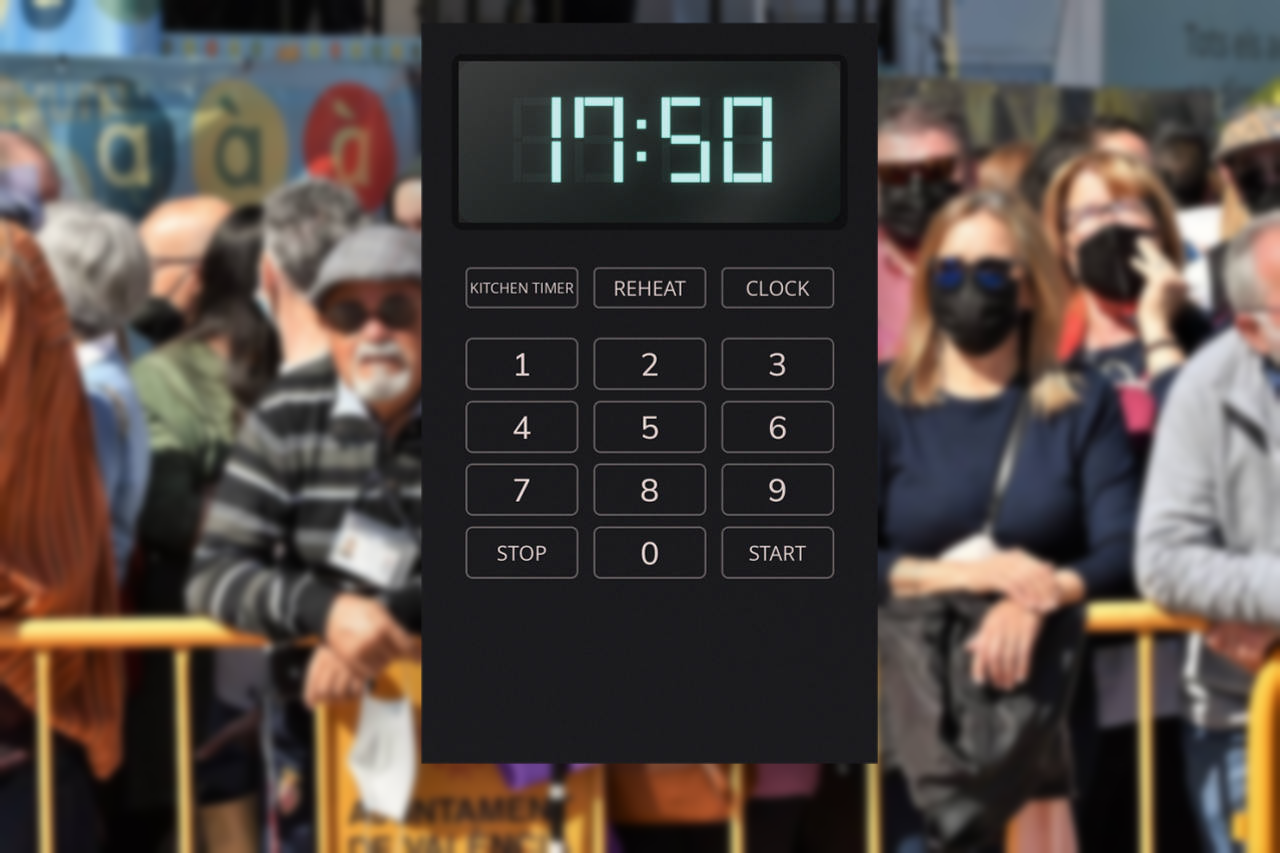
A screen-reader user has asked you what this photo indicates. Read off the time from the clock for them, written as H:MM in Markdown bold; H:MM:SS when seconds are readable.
**17:50**
